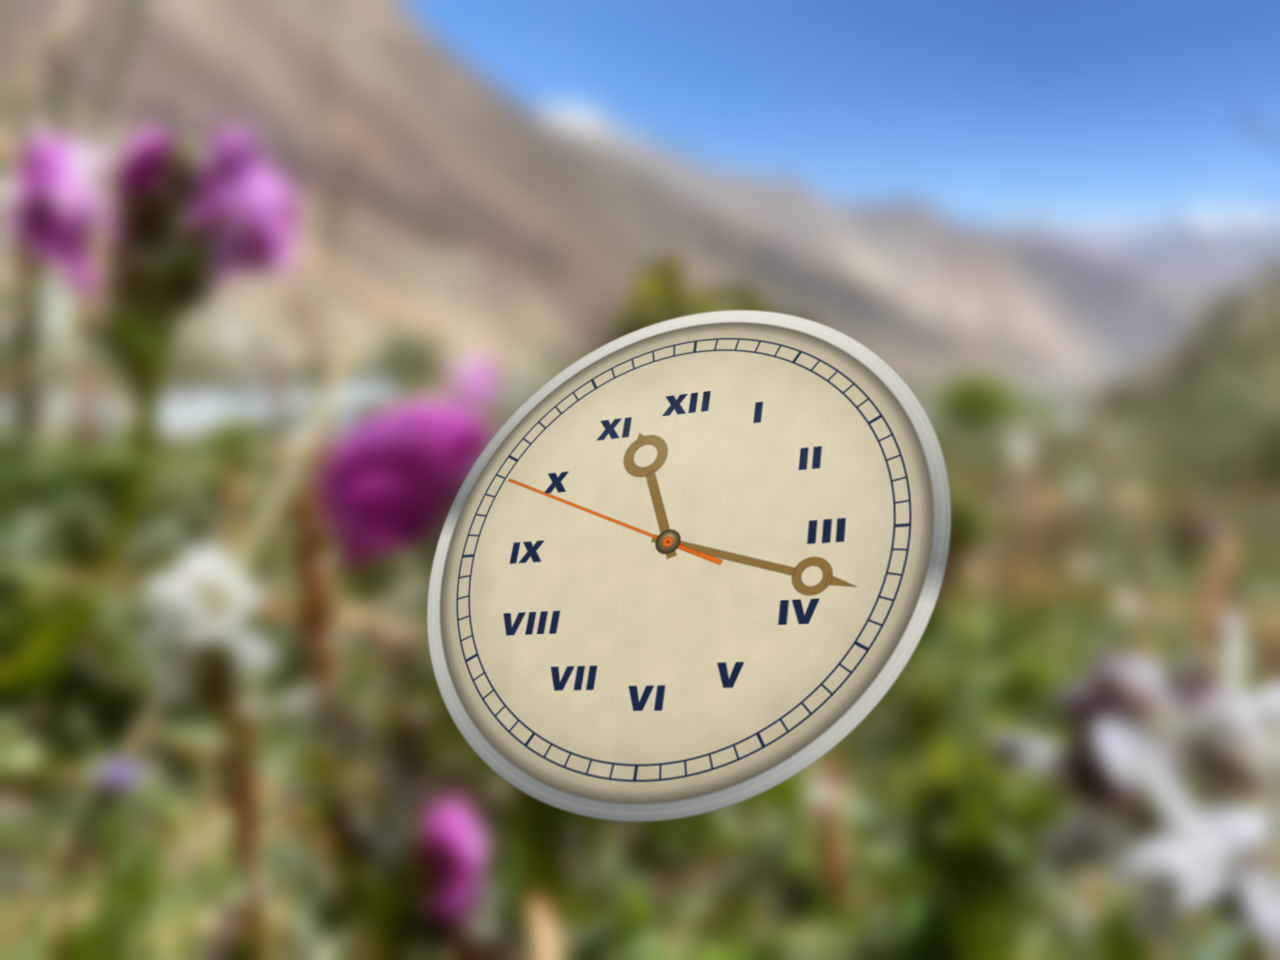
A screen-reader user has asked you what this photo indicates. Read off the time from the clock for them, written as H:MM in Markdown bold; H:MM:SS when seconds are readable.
**11:17:49**
